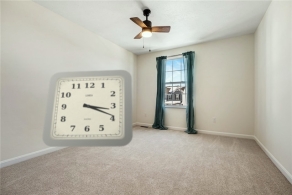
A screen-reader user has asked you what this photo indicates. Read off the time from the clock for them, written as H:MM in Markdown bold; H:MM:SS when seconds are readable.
**3:19**
